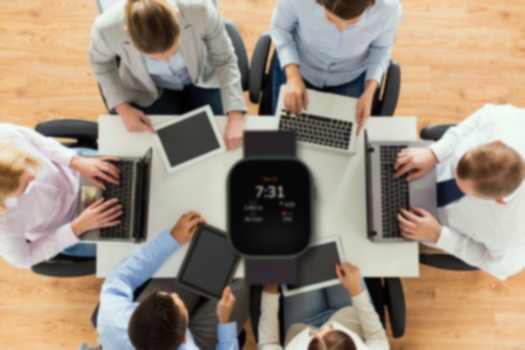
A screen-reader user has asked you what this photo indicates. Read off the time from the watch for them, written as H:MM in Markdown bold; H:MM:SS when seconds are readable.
**7:31**
